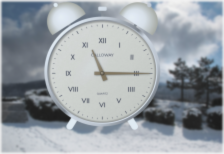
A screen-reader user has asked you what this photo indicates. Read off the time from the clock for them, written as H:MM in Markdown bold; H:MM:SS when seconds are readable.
**11:15**
